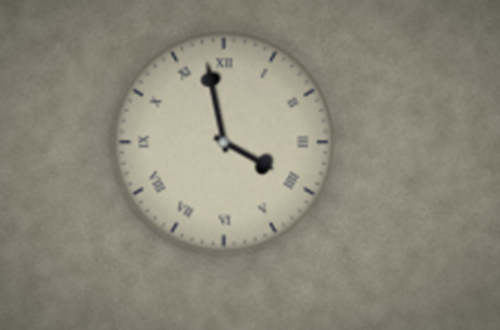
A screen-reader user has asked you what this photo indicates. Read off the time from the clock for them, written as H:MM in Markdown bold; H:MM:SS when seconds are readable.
**3:58**
